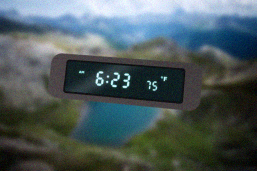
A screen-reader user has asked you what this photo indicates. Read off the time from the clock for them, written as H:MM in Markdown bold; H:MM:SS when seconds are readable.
**6:23**
